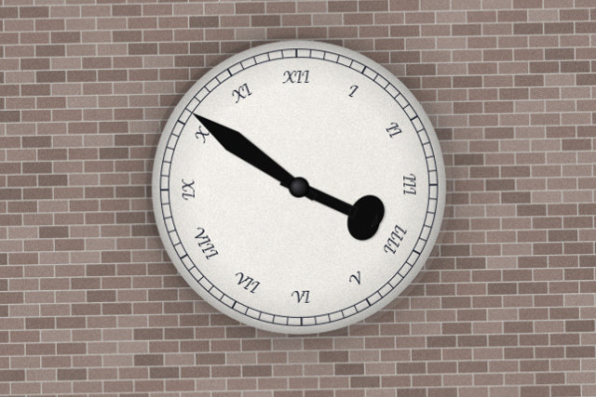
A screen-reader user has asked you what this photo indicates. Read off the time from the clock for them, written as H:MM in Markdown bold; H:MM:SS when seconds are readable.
**3:51**
